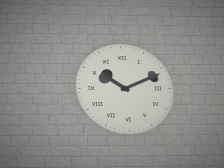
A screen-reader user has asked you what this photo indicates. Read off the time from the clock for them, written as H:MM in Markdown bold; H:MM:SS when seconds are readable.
**10:11**
